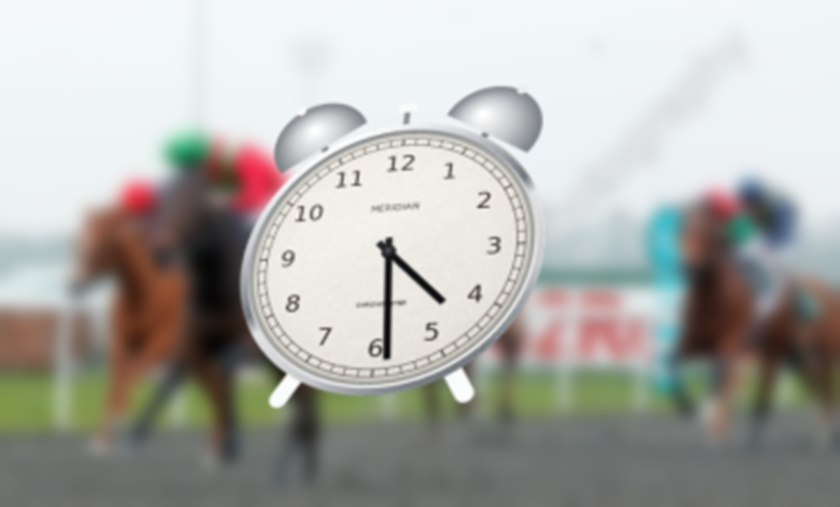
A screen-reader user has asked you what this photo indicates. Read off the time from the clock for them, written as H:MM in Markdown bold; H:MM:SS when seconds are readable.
**4:29**
